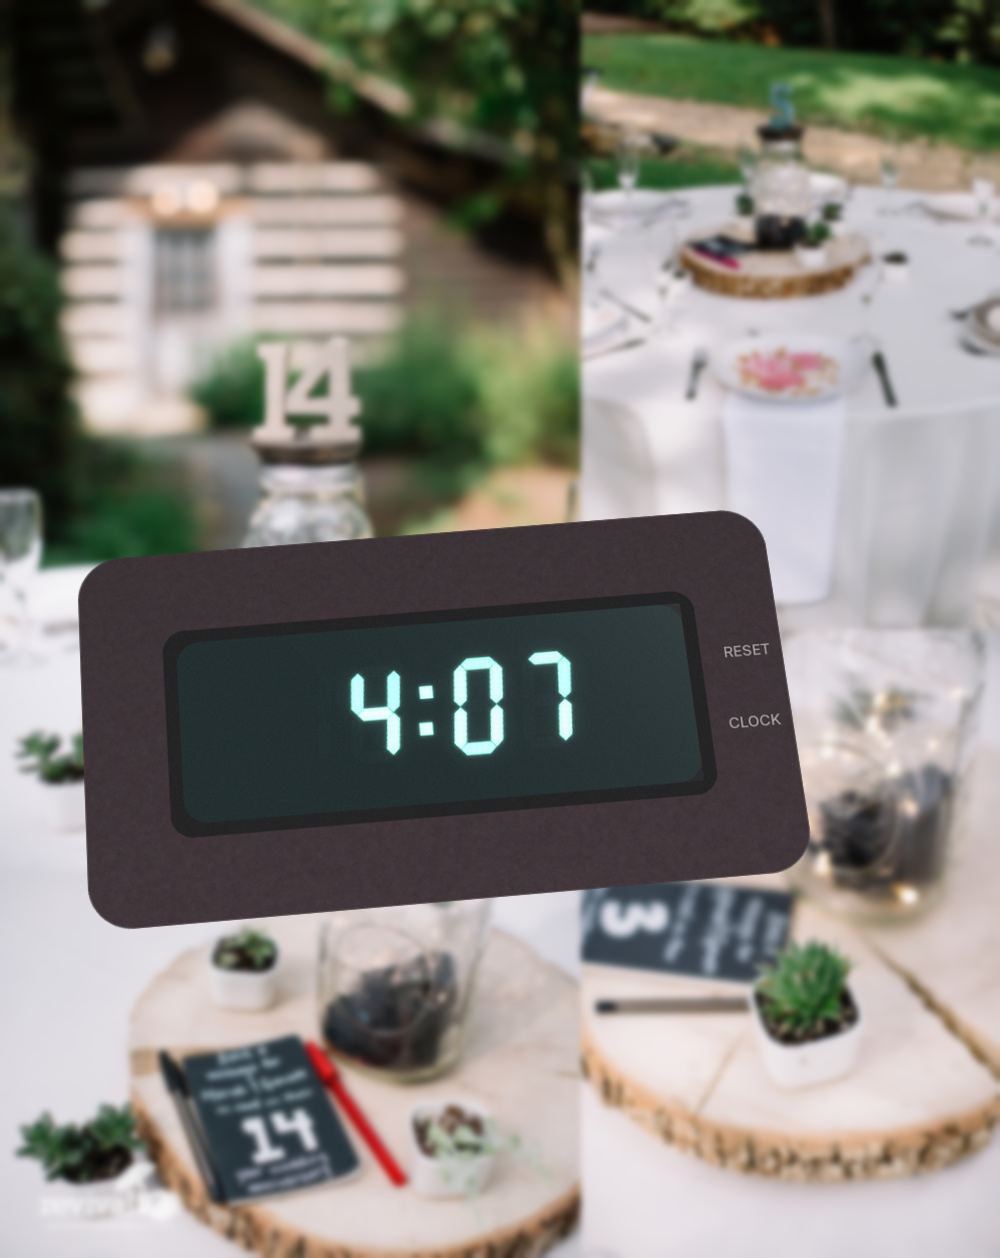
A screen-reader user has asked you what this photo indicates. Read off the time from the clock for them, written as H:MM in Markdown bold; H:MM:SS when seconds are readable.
**4:07**
